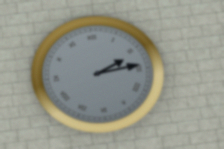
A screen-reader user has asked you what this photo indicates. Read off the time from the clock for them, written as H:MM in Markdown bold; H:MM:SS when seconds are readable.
**2:14**
